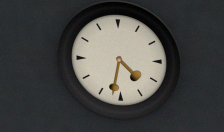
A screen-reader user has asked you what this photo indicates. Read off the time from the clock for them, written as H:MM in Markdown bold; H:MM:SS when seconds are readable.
**4:32**
